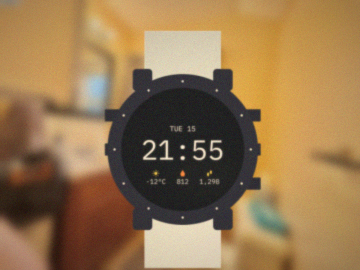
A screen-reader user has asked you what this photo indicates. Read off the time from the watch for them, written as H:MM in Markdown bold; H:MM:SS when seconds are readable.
**21:55**
